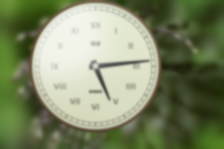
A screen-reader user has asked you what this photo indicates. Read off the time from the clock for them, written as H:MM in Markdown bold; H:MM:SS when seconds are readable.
**5:14**
